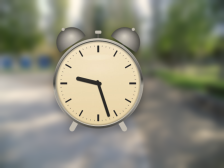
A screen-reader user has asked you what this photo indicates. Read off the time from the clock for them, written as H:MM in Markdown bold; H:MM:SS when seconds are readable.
**9:27**
